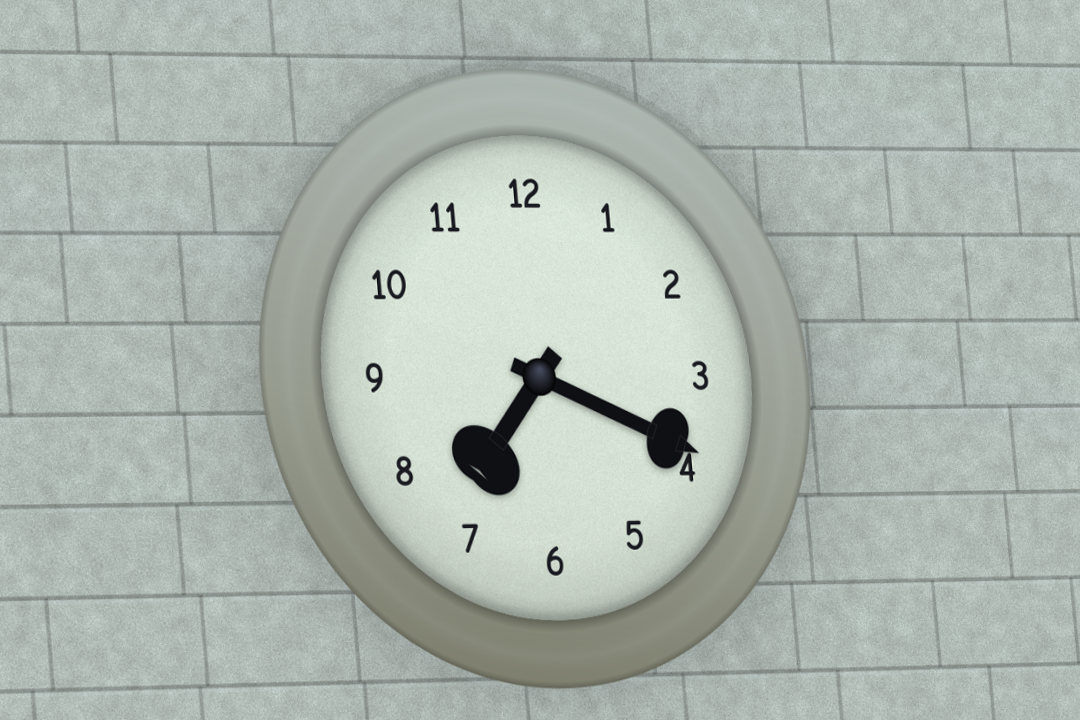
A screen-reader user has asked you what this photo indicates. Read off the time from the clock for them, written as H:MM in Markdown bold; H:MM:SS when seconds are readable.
**7:19**
